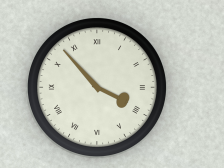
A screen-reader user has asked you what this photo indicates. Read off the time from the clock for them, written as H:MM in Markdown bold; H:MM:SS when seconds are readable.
**3:53**
